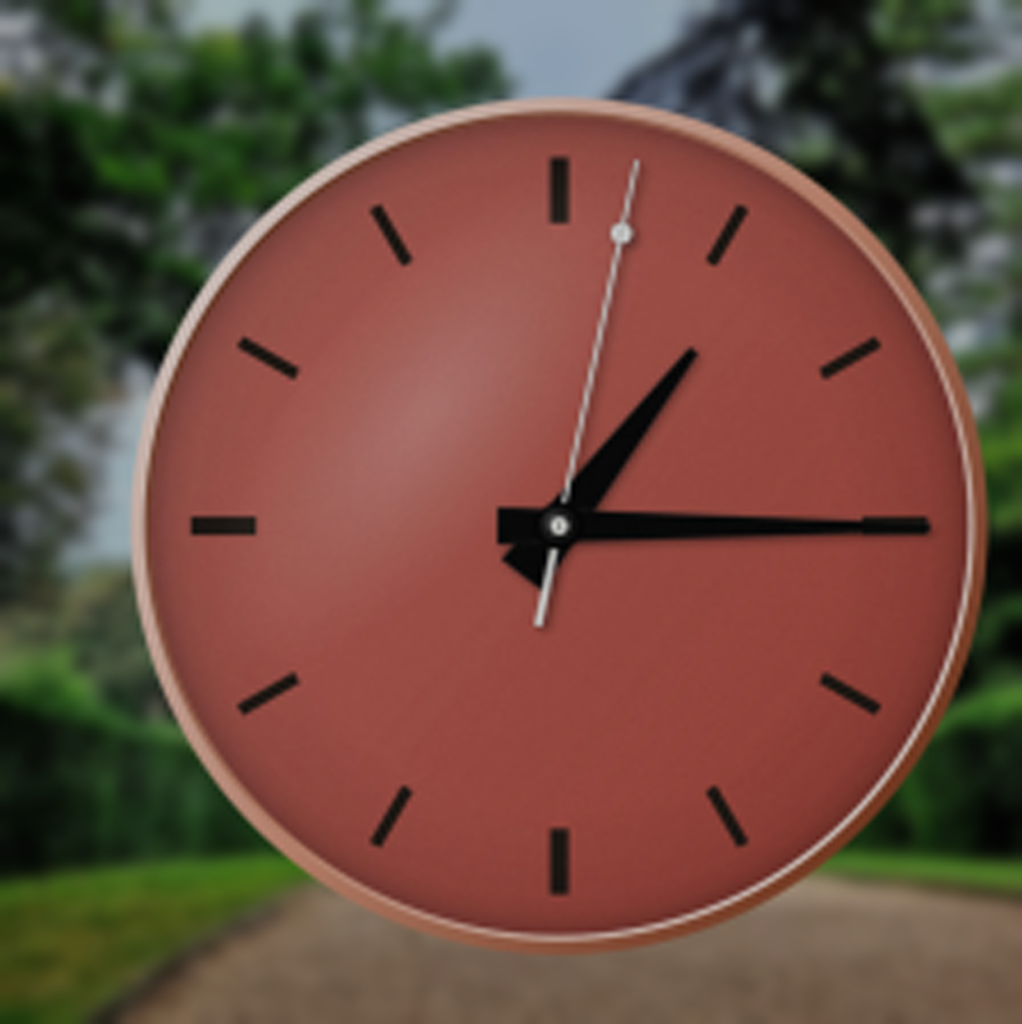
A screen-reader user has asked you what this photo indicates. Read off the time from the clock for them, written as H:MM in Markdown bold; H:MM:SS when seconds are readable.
**1:15:02**
